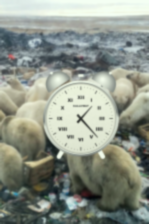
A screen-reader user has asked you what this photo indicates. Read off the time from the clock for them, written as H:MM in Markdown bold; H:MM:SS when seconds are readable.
**1:23**
